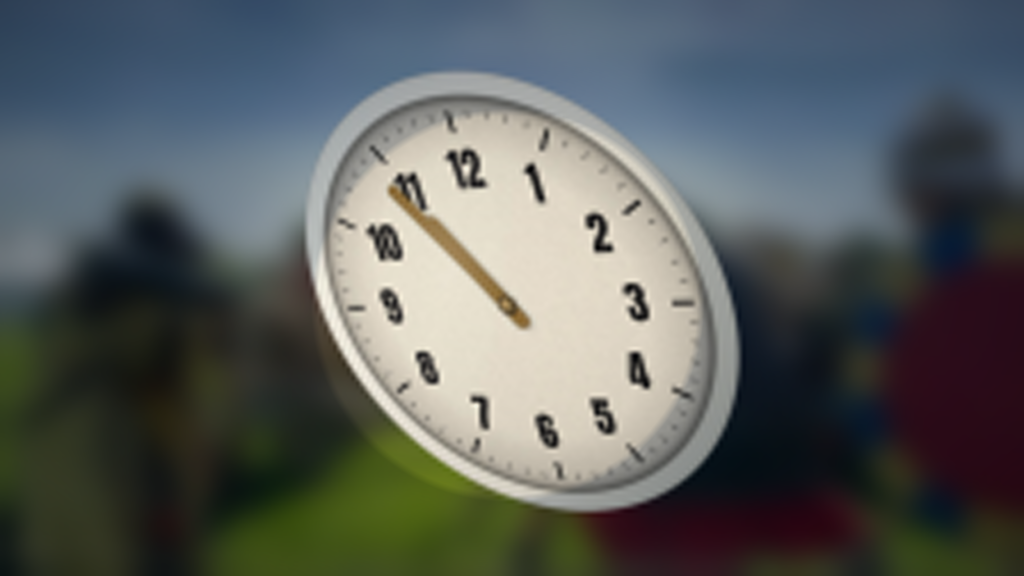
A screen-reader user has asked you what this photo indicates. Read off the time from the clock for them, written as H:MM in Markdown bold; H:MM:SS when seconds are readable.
**10:54**
